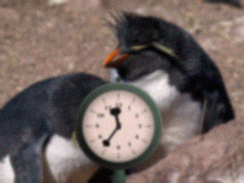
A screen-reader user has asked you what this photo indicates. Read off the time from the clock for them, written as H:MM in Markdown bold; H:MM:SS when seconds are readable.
**11:36**
